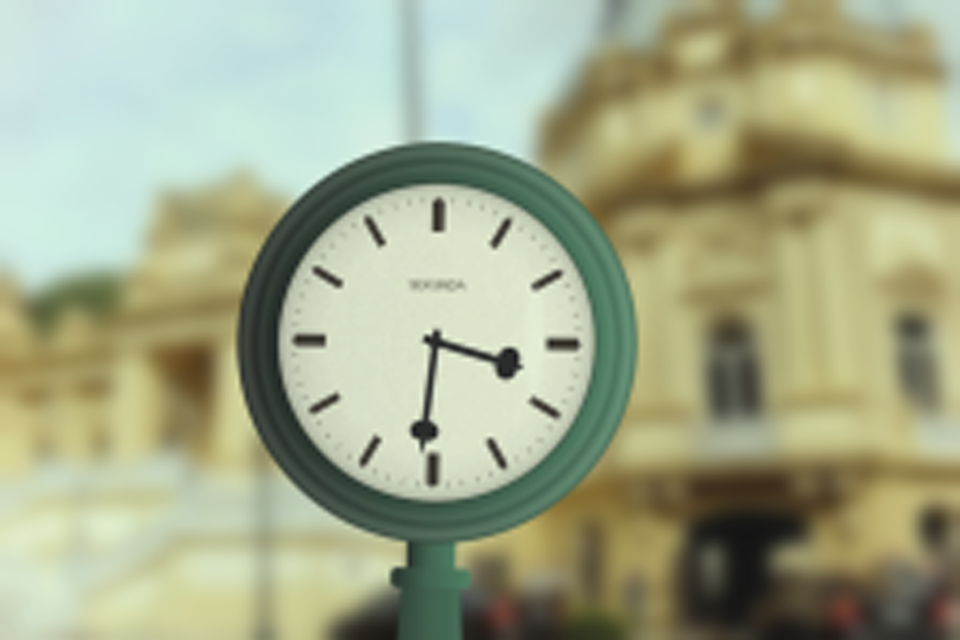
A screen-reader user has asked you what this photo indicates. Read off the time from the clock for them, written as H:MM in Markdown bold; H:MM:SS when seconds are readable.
**3:31**
